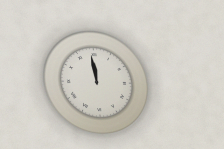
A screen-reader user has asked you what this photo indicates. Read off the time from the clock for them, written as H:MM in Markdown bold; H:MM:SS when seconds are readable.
**11:59**
